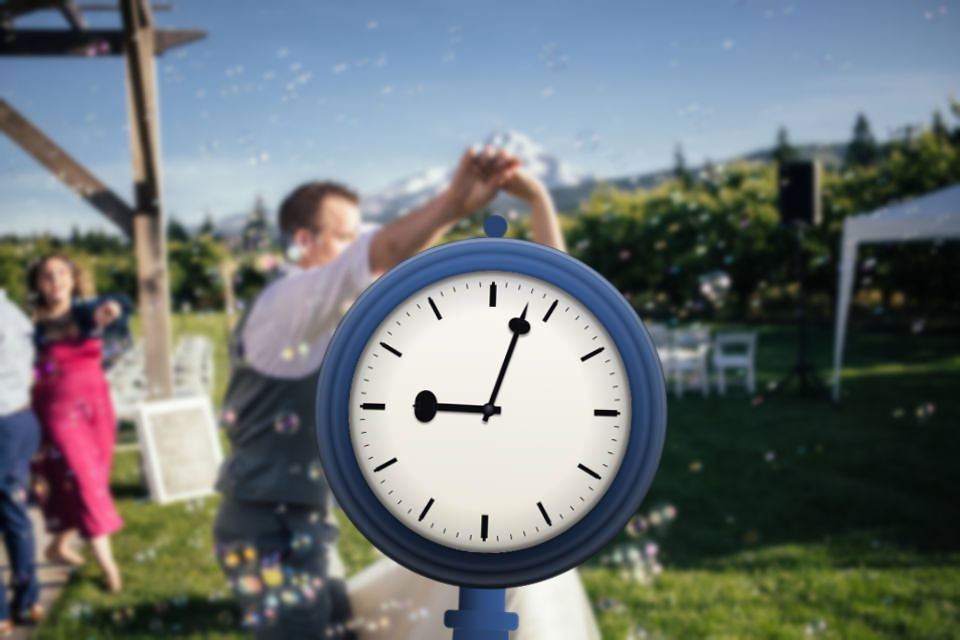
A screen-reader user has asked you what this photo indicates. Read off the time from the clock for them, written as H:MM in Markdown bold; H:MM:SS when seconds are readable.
**9:03**
